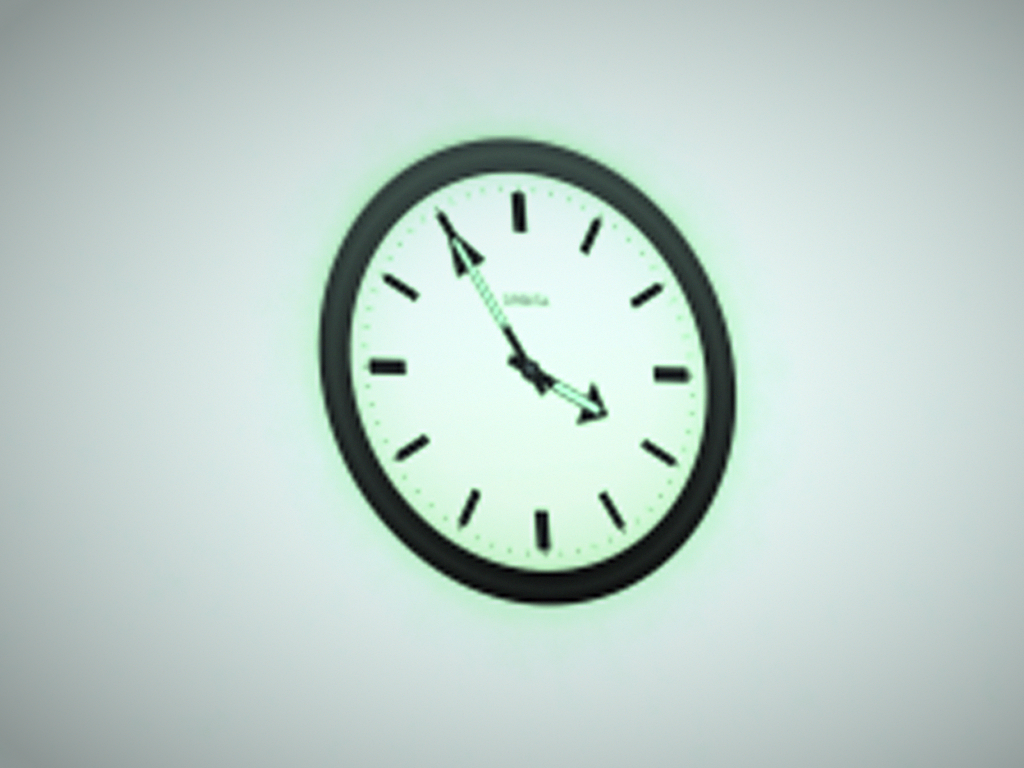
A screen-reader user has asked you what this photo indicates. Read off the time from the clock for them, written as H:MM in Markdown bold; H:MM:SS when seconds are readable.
**3:55**
